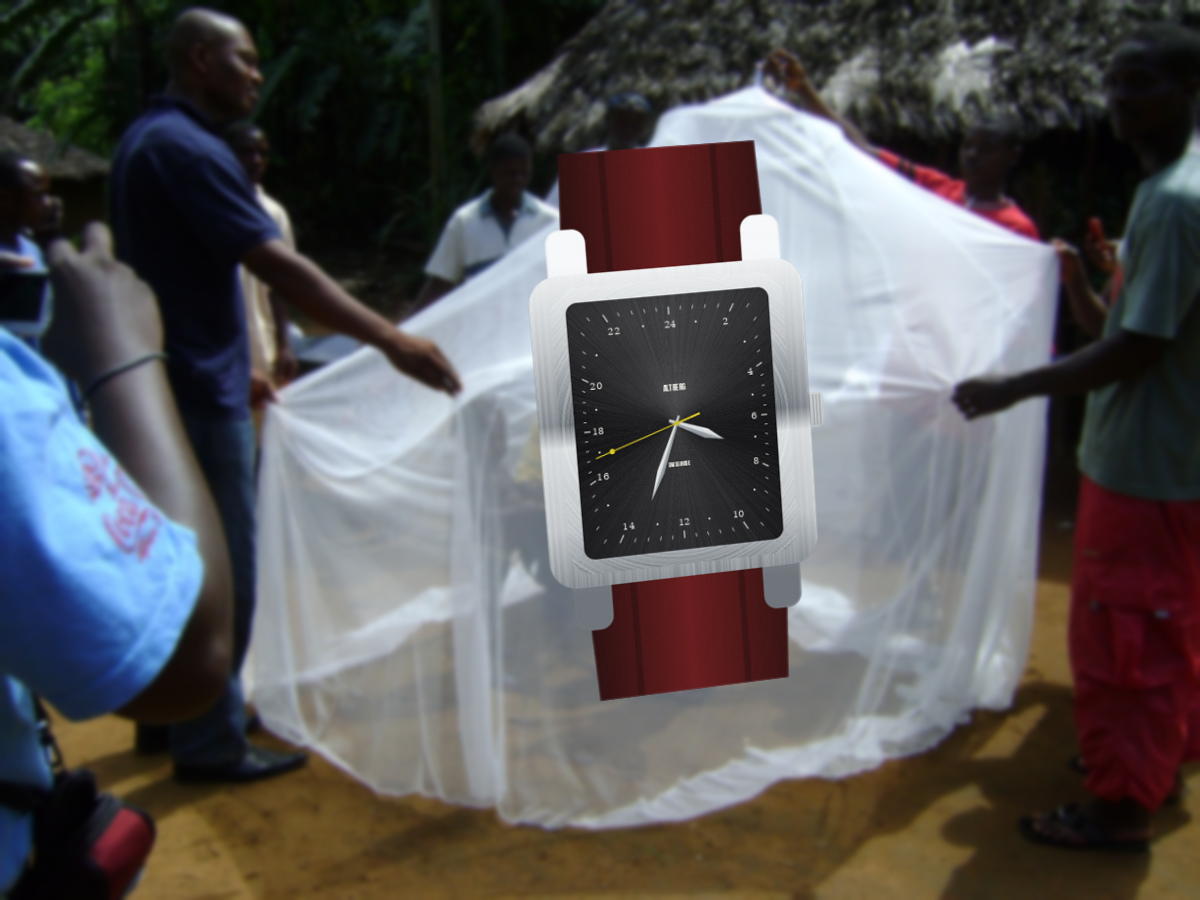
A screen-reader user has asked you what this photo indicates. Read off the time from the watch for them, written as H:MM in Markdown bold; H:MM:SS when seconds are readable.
**7:33:42**
